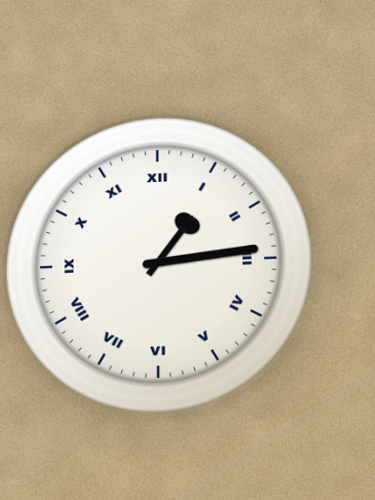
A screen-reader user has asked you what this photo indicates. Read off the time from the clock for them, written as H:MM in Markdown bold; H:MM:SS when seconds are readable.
**1:14**
